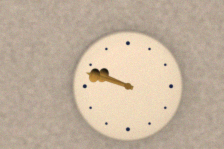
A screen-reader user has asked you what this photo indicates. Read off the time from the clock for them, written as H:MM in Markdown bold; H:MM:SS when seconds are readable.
**9:48**
